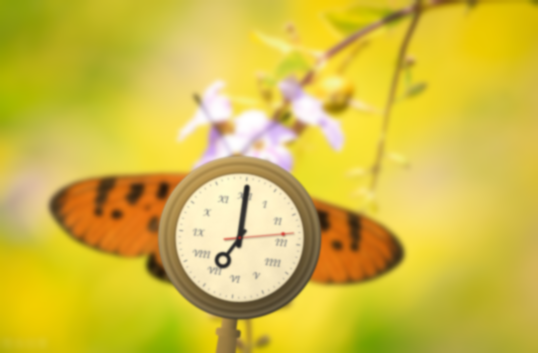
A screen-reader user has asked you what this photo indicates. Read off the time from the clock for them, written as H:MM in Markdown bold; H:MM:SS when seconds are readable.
**7:00:13**
